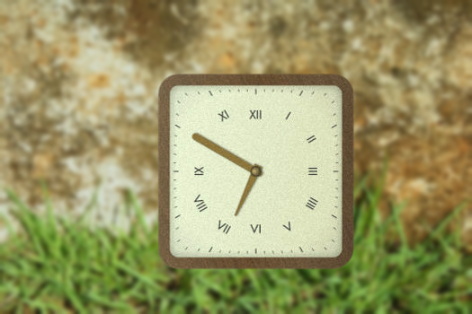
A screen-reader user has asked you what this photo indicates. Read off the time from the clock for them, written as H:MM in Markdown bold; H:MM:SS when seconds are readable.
**6:50**
